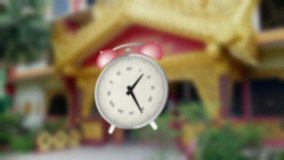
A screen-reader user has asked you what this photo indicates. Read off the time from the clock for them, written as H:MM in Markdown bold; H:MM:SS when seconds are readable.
**1:26**
